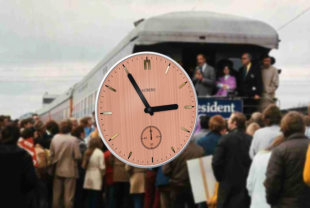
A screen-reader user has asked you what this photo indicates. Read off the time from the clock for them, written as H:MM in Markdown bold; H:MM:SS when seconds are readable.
**2:55**
